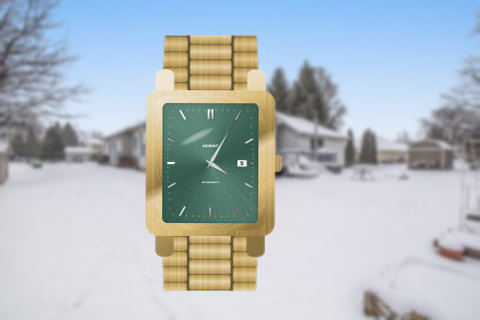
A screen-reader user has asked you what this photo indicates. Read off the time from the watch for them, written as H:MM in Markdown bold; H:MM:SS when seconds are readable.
**4:05**
